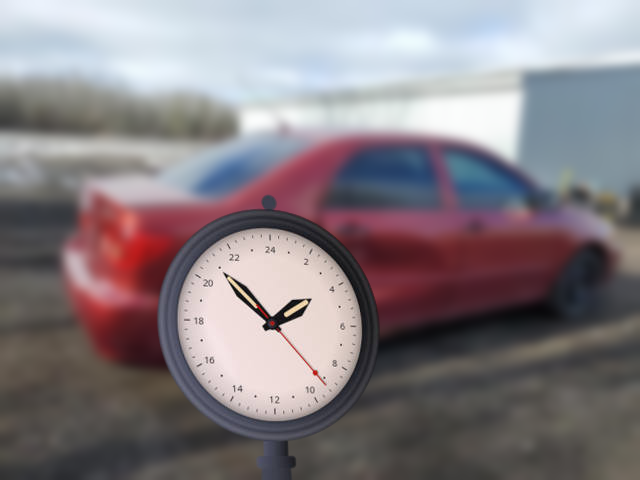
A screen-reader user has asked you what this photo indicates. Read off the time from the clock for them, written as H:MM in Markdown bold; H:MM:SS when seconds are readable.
**3:52:23**
